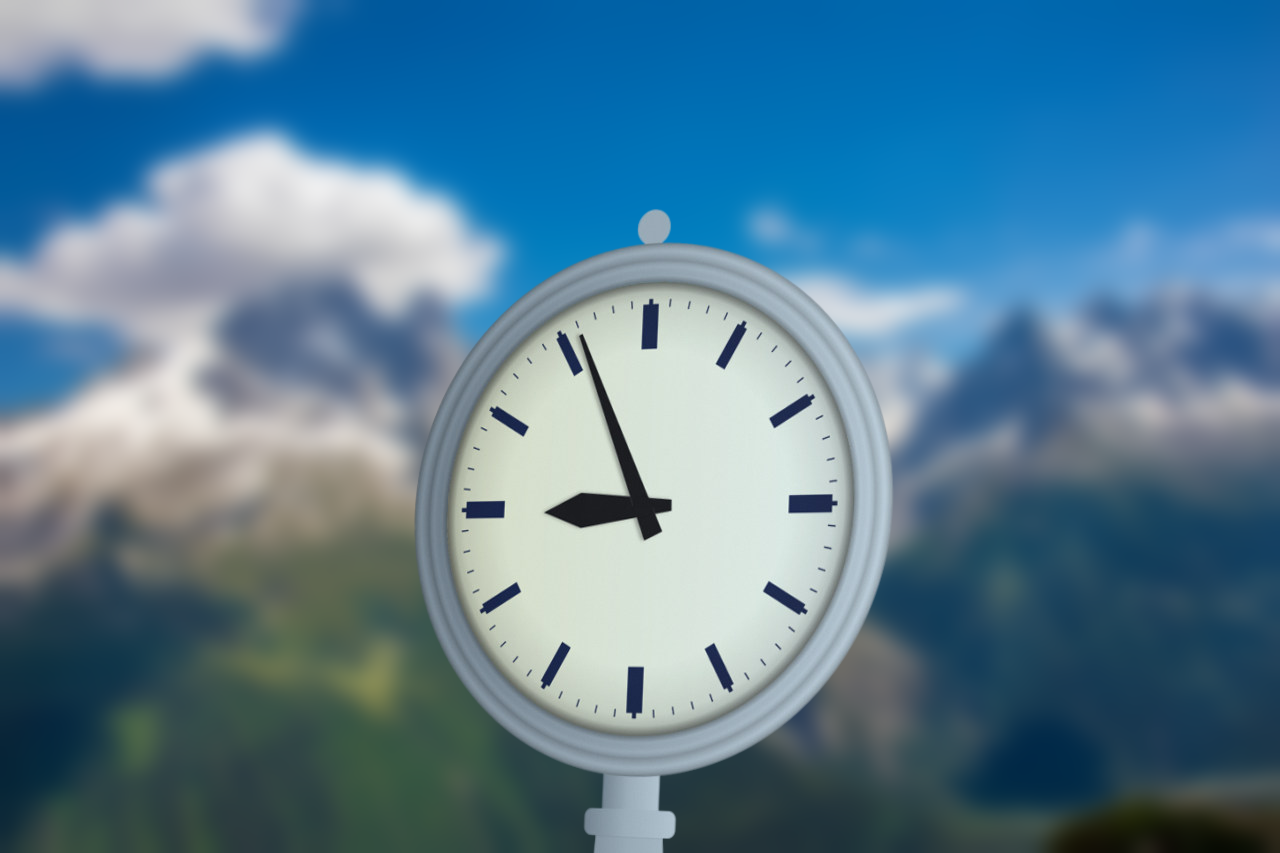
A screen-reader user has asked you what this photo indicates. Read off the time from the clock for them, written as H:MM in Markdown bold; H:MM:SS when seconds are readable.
**8:56**
